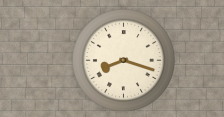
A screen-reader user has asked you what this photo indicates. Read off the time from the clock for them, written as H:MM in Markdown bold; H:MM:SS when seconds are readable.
**8:18**
